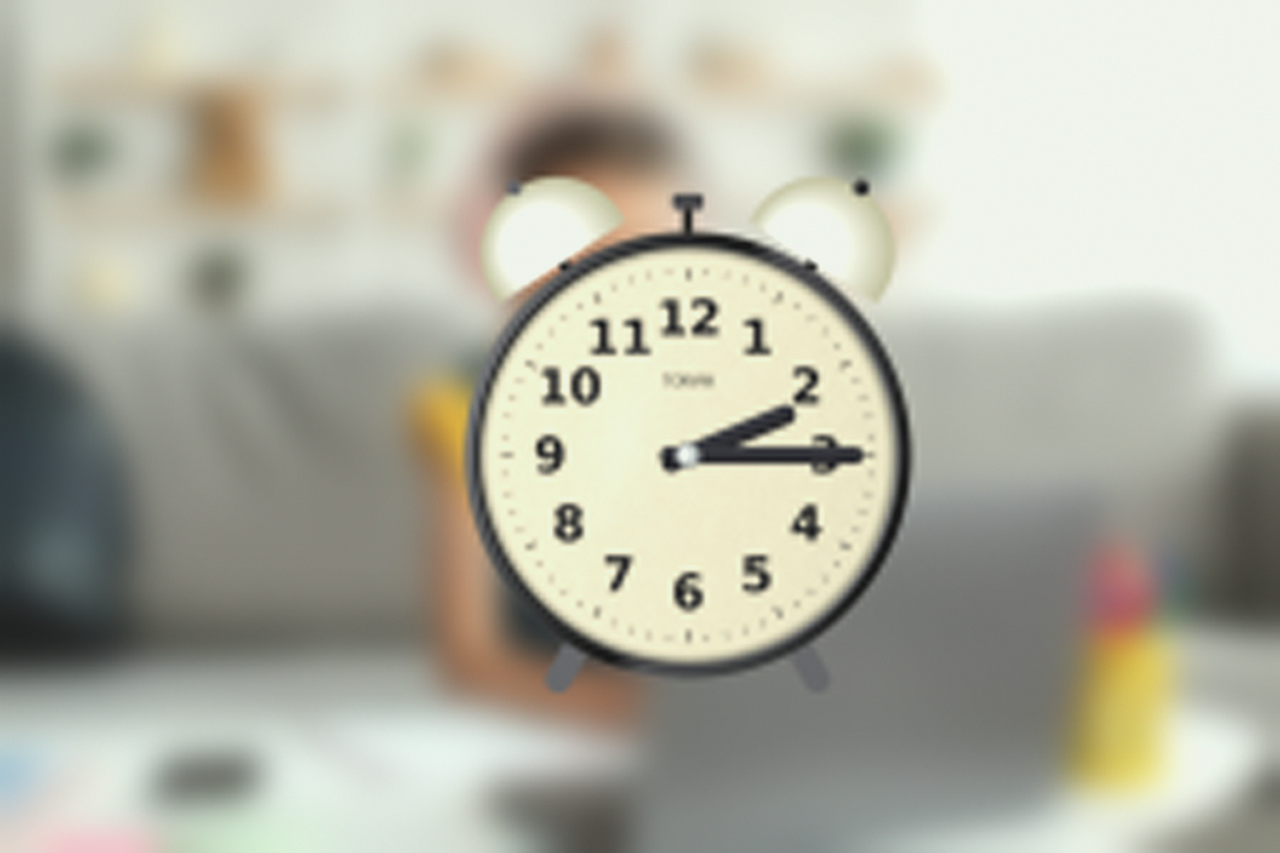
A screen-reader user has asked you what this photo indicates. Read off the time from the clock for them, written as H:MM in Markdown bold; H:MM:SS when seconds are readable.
**2:15**
